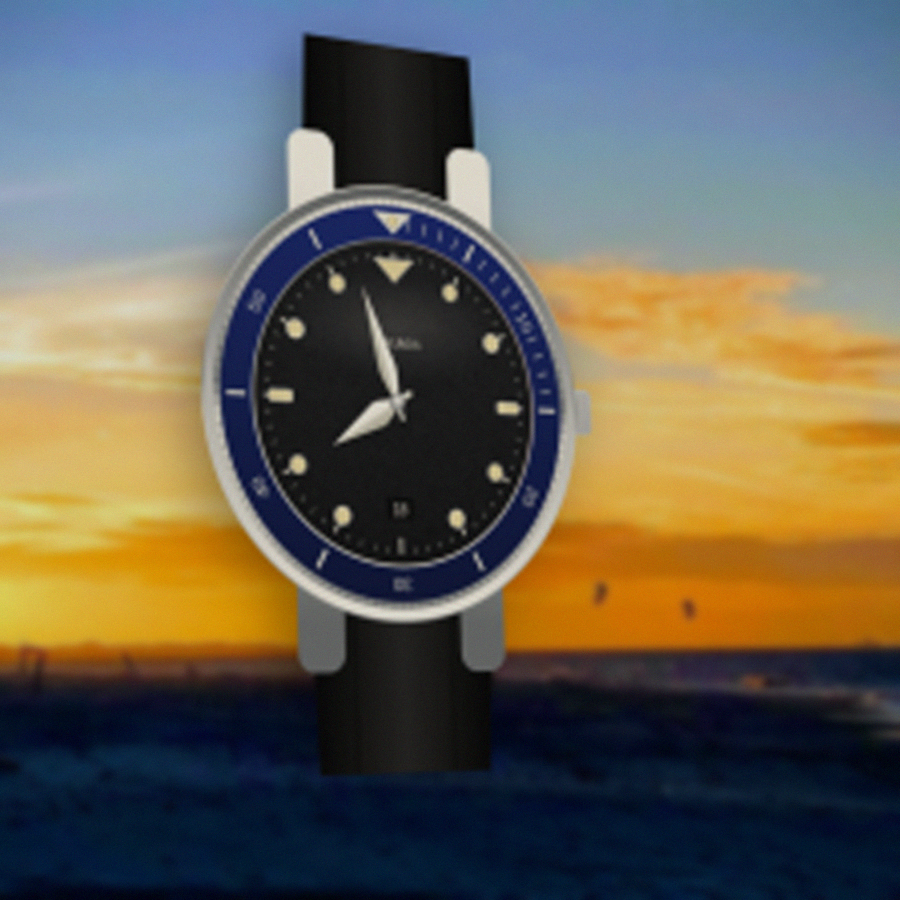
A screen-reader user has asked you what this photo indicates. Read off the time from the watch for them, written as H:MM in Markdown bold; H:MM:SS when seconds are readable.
**7:57**
